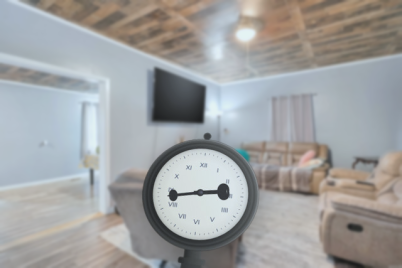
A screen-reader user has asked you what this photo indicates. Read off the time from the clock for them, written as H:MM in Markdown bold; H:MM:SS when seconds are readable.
**2:43**
